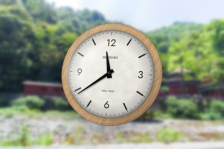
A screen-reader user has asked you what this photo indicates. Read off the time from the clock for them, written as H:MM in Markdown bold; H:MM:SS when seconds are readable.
**11:39**
